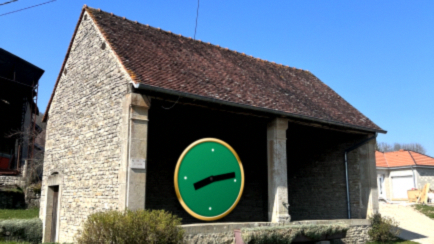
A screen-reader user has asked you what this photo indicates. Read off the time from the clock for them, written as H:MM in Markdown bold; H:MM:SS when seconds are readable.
**8:13**
